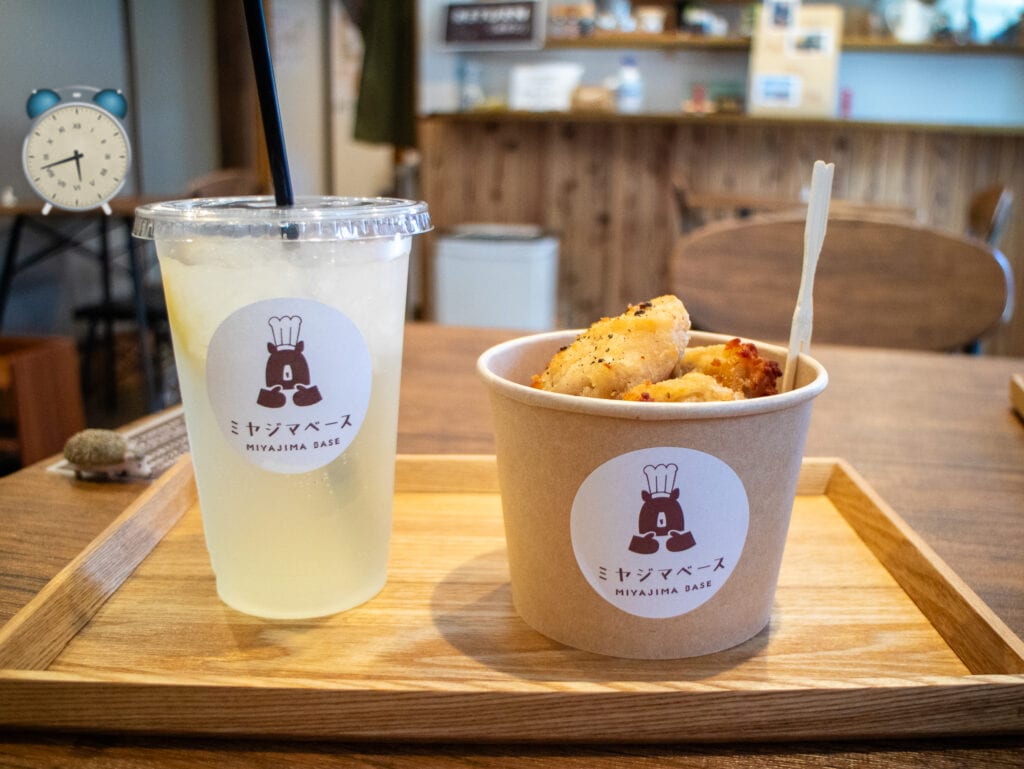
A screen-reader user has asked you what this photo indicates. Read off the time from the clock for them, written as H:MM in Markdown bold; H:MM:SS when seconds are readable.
**5:42**
